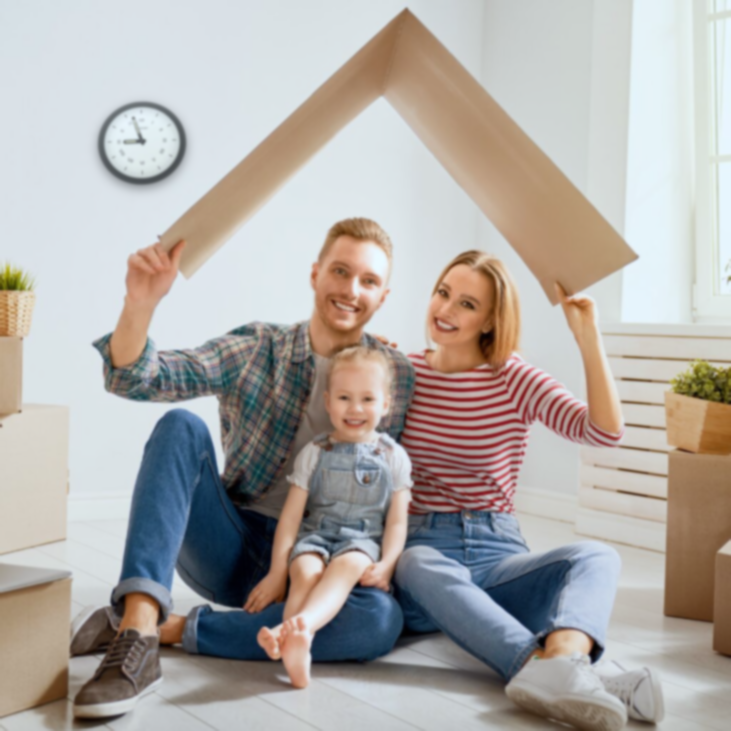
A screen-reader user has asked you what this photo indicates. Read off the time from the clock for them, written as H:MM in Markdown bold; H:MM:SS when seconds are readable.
**8:57**
